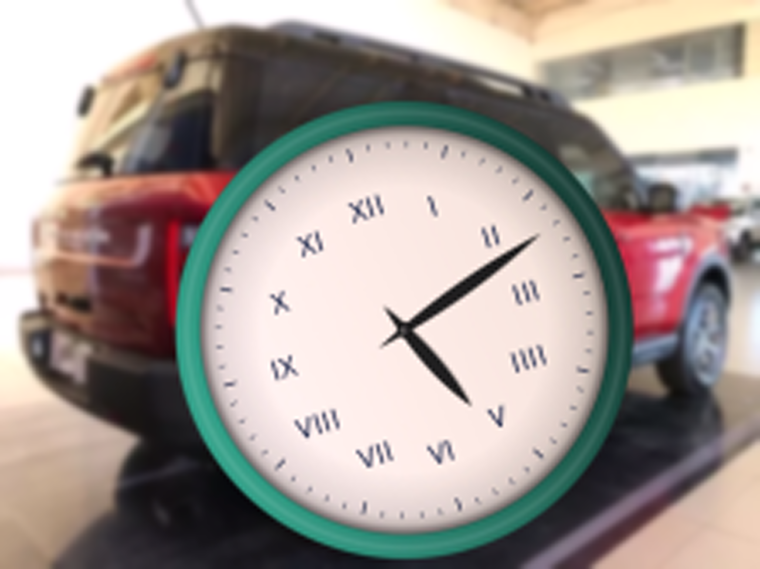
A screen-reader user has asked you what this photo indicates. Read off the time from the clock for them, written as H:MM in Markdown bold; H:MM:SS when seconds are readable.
**5:12**
